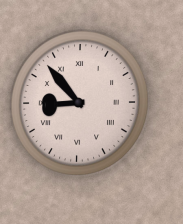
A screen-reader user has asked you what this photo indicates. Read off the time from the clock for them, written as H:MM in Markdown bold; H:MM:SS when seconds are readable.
**8:53**
